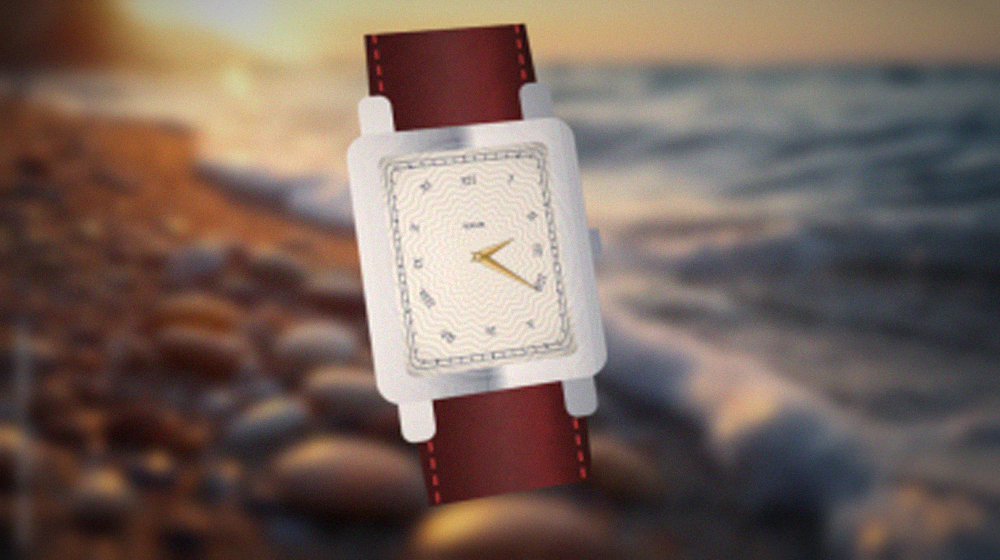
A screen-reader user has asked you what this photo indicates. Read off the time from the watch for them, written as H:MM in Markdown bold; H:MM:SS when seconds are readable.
**2:21**
